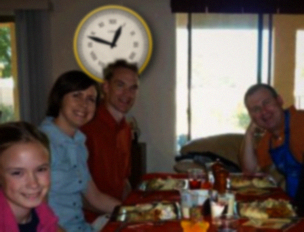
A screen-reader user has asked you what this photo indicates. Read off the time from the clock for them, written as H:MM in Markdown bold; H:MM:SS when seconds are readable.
**12:48**
